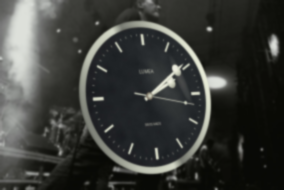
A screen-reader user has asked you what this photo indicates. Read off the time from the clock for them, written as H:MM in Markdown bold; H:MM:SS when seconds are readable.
**2:09:17**
